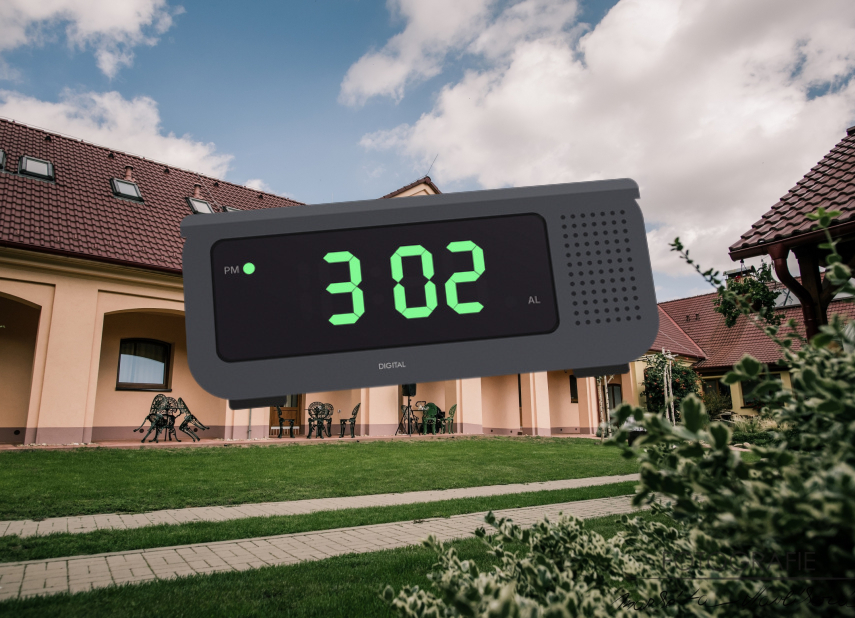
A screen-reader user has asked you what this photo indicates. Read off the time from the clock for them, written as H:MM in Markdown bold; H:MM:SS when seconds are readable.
**3:02**
